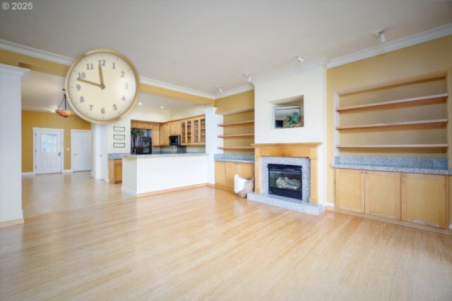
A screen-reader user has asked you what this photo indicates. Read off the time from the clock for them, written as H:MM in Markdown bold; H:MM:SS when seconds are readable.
**11:48**
